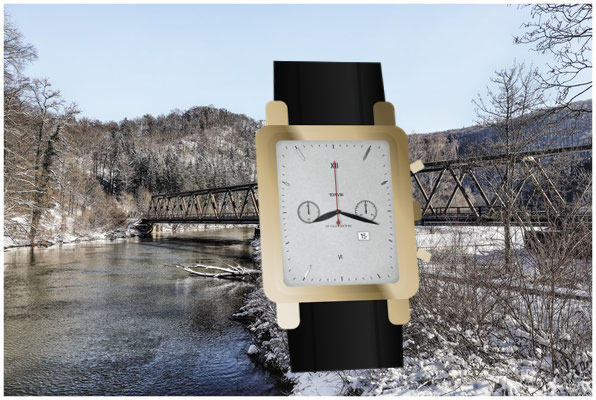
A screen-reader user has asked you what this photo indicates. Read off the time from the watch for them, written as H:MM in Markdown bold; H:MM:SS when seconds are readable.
**8:18**
